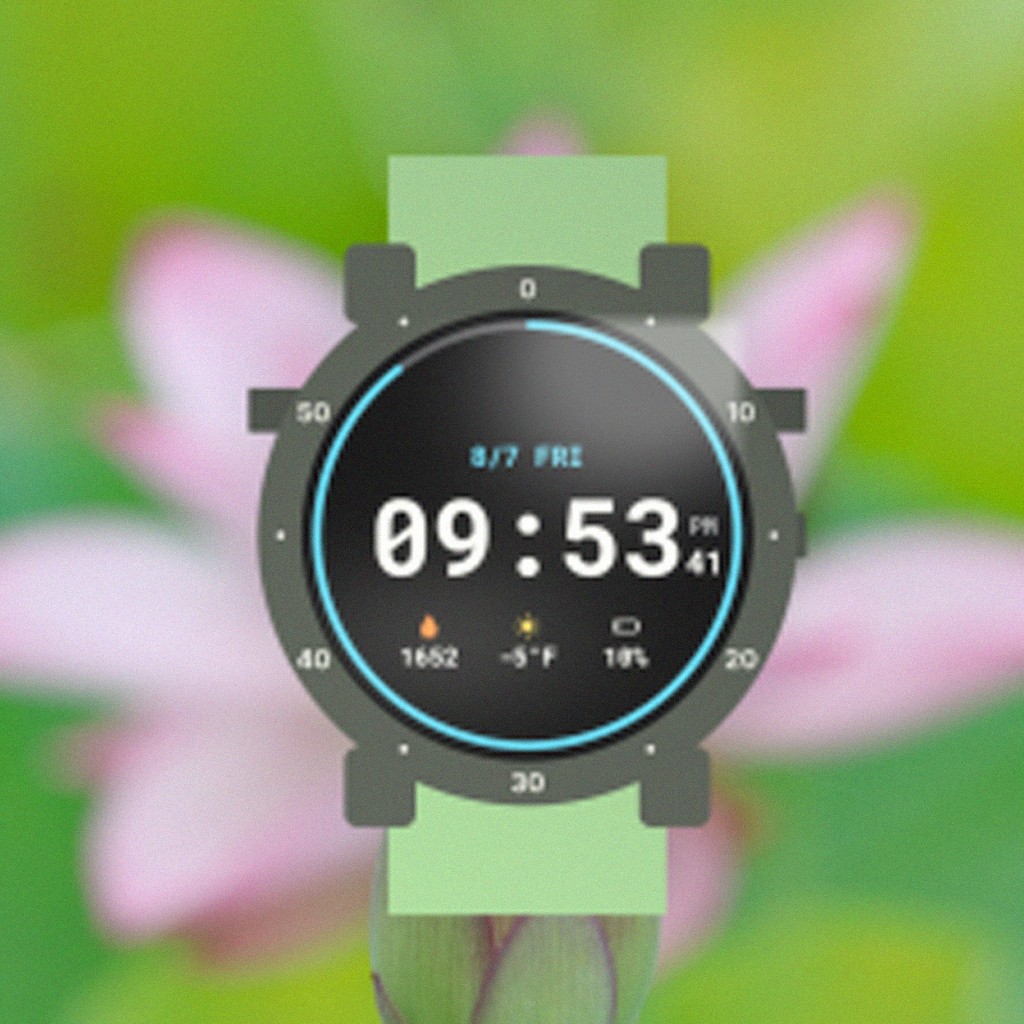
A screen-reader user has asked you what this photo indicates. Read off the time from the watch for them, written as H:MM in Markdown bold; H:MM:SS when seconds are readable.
**9:53**
